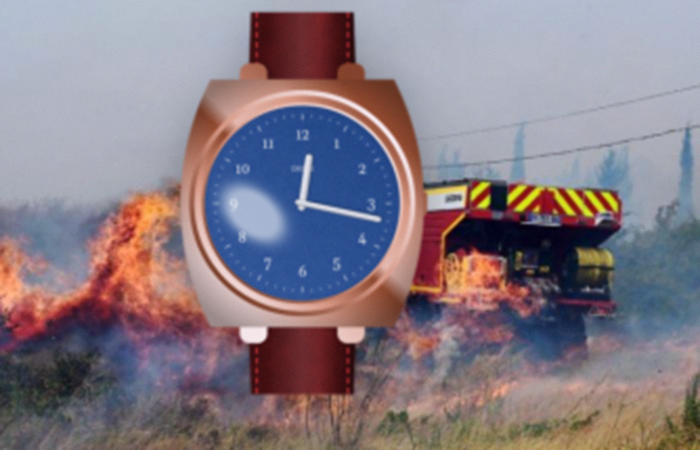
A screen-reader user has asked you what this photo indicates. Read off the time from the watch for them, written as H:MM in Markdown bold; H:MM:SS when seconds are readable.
**12:17**
